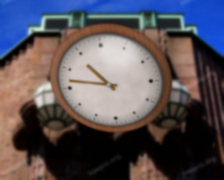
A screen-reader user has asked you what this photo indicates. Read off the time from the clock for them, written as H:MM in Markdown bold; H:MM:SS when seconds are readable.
**10:47**
